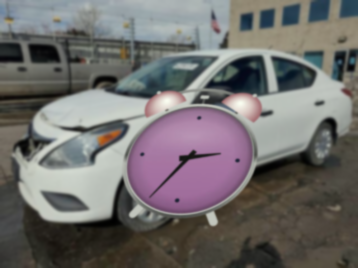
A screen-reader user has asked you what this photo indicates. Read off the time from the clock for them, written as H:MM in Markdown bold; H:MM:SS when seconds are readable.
**2:35**
